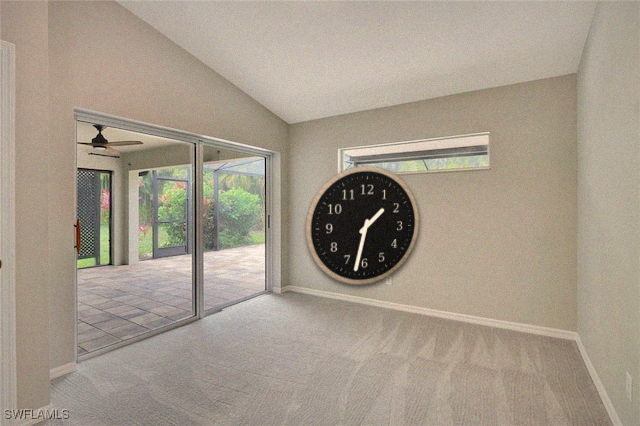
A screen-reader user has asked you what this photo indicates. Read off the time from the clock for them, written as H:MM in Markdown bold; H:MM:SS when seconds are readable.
**1:32**
